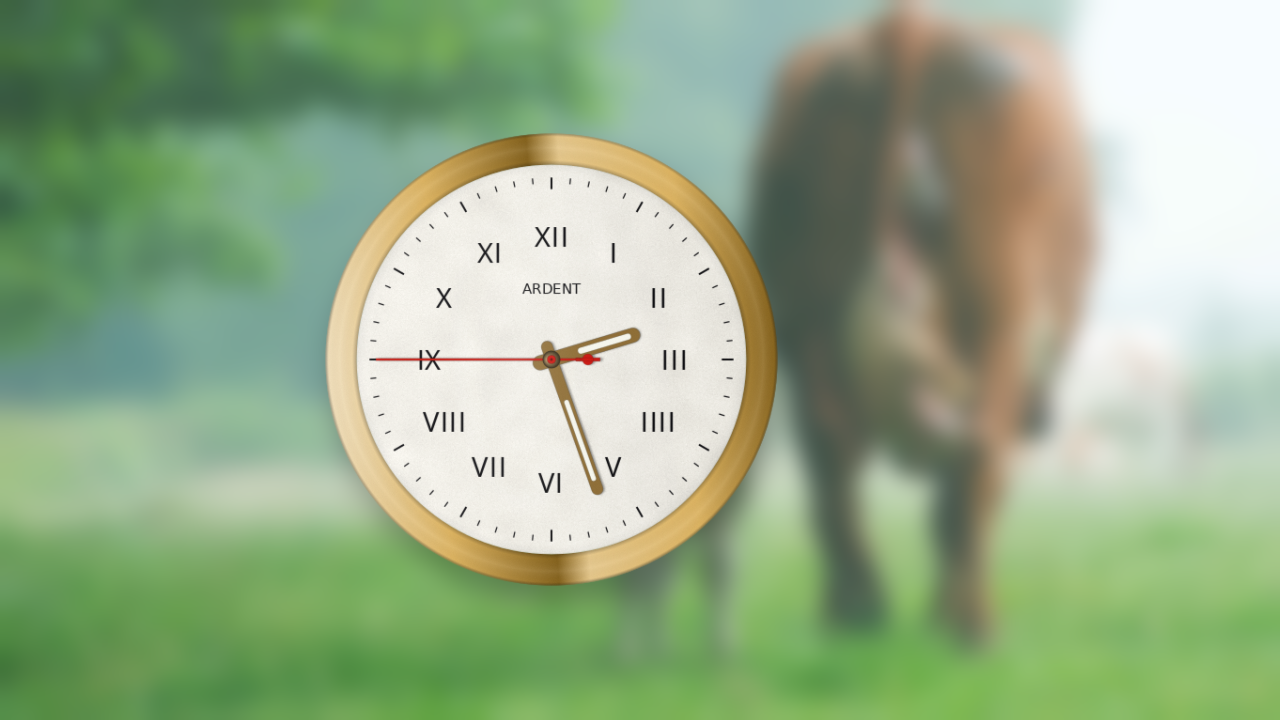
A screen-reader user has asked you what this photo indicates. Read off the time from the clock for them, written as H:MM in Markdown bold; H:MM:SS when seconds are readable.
**2:26:45**
